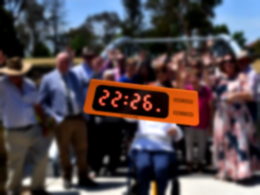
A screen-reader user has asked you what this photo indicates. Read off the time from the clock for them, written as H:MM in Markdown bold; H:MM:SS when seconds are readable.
**22:26**
